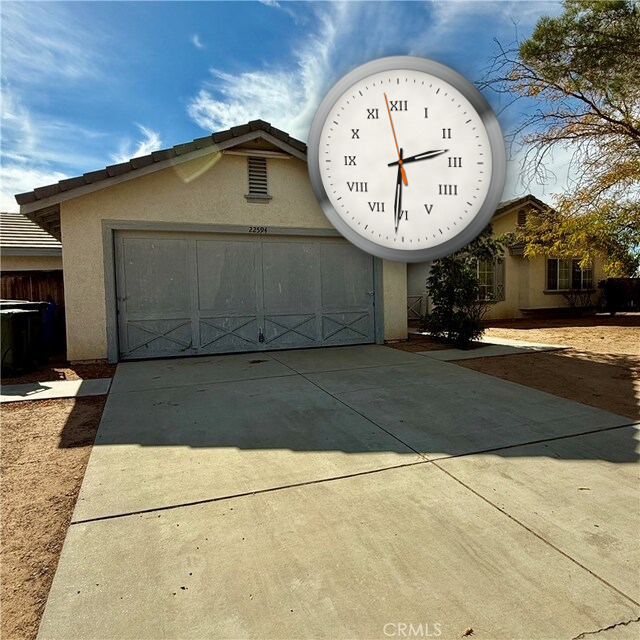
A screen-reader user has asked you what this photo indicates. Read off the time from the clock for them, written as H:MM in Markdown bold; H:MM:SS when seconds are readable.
**2:30:58**
